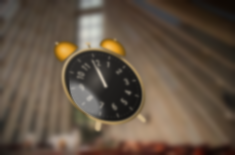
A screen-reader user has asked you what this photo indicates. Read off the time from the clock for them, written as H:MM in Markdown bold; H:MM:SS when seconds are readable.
**11:59**
